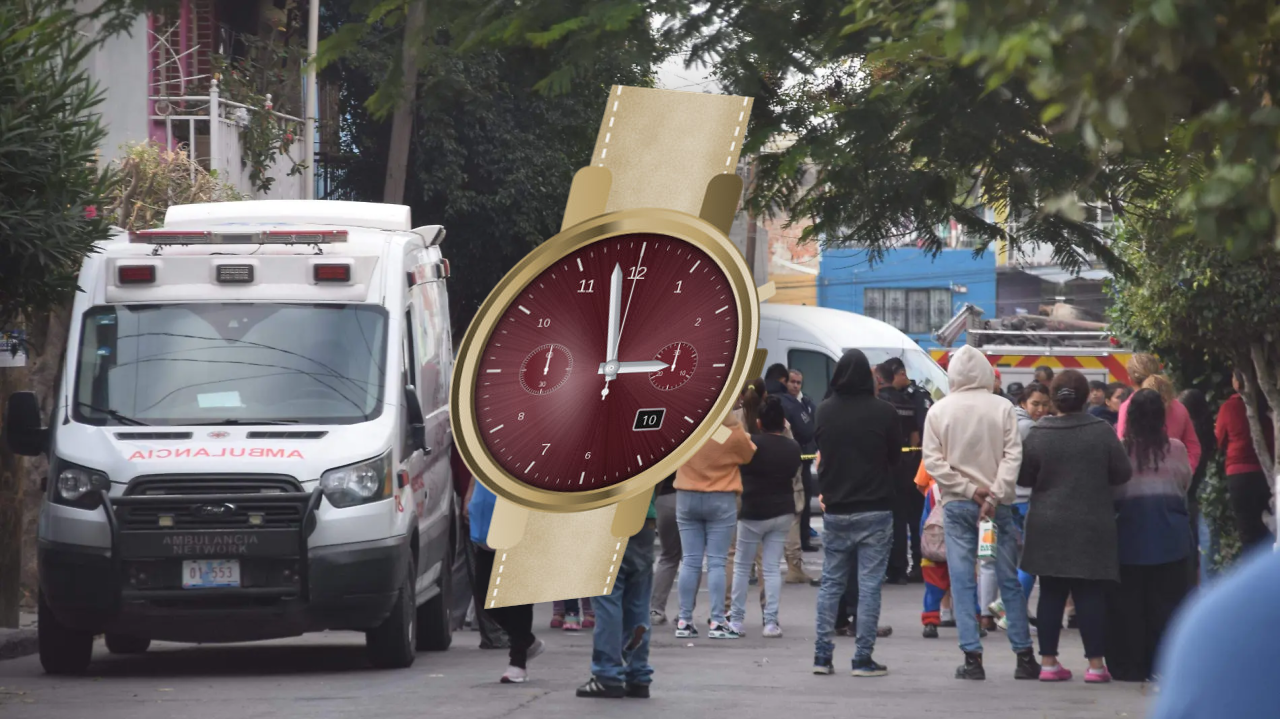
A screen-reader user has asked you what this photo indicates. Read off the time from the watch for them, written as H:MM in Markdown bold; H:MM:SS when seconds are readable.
**2:58**
